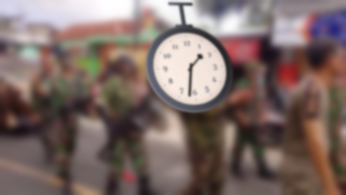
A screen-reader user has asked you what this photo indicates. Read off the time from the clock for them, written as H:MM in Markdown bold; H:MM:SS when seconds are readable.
**1:32**
